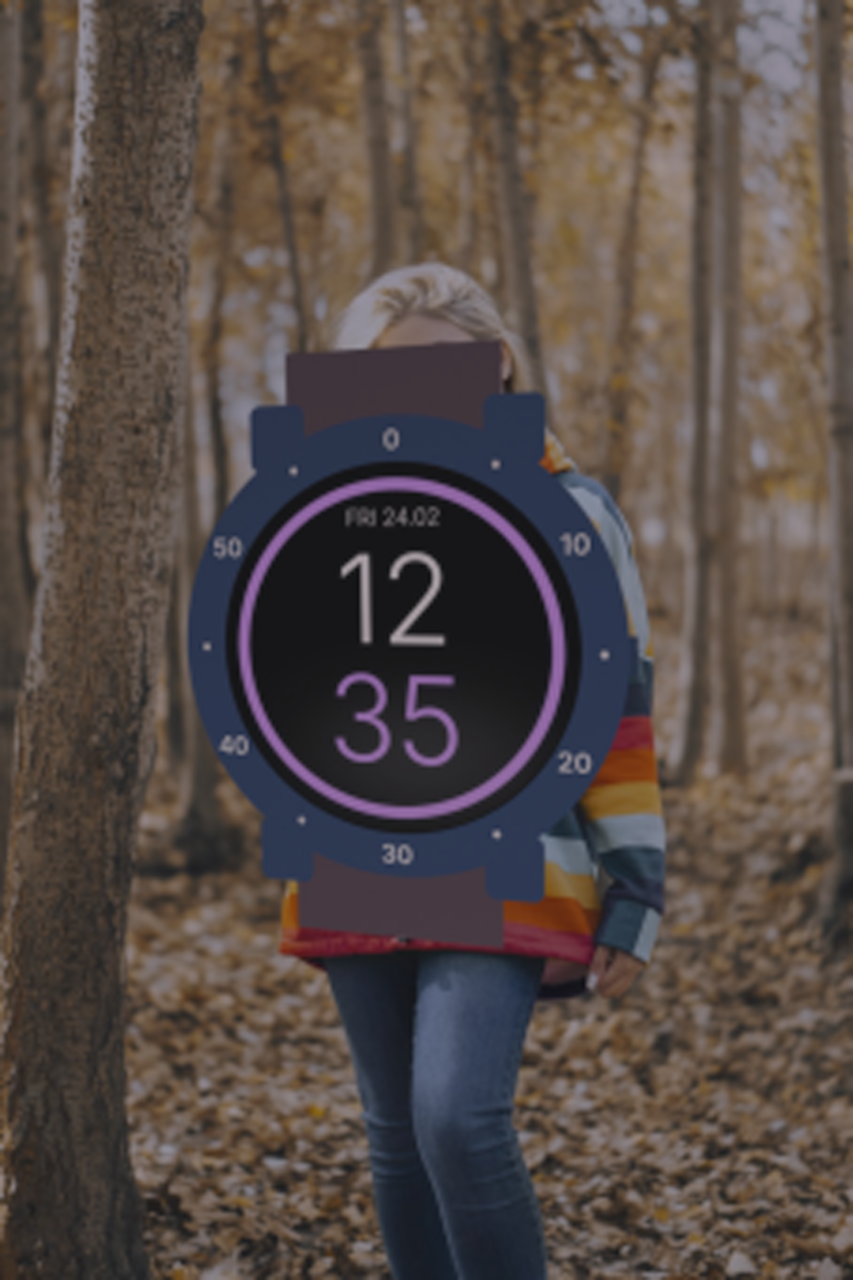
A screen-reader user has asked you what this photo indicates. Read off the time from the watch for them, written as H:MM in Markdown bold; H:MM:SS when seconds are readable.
**12:35**
